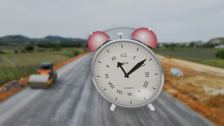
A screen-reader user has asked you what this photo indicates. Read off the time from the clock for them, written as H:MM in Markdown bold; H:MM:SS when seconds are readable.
**11:09**
